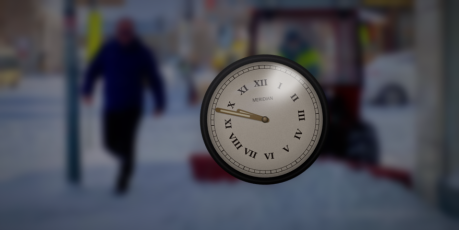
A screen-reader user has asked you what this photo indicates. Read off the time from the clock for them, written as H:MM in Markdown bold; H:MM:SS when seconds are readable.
**9:48**
